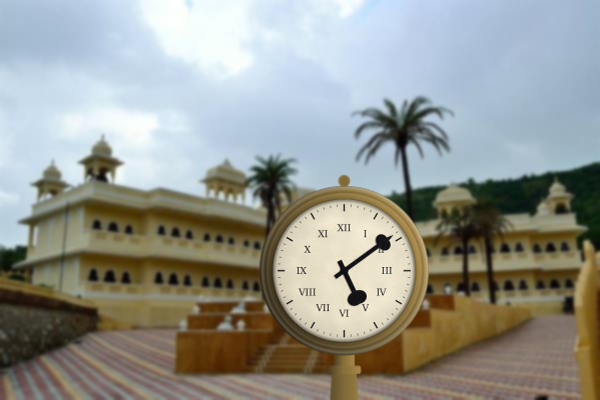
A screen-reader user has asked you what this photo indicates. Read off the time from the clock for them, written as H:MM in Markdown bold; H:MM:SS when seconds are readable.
**5:09**
